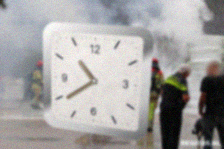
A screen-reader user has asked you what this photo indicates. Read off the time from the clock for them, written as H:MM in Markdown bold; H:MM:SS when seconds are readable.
**10:39**
